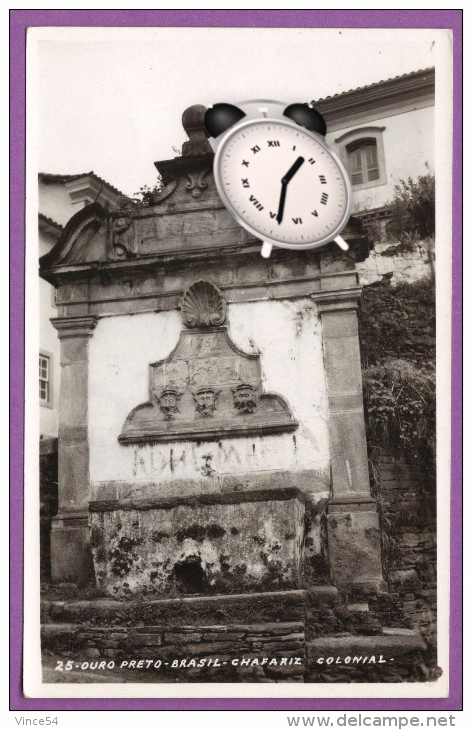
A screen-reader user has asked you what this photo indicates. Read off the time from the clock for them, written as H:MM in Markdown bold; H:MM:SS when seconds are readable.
**1:34**
